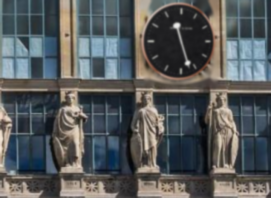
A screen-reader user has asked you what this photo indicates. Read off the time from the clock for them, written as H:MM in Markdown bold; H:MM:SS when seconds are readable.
**11:27**
